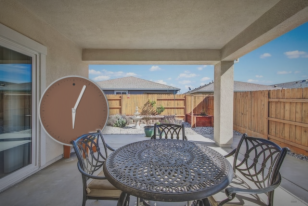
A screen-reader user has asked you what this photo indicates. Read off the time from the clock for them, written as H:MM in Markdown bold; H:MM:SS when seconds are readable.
**6:04**
